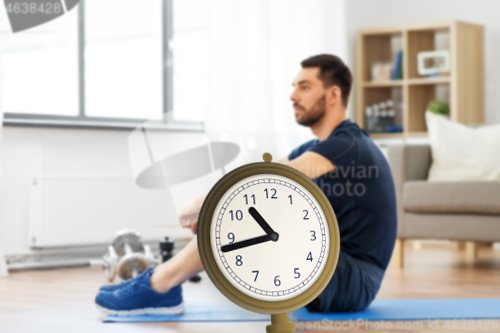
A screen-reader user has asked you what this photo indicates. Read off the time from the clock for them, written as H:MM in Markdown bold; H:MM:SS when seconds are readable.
**10:43**
